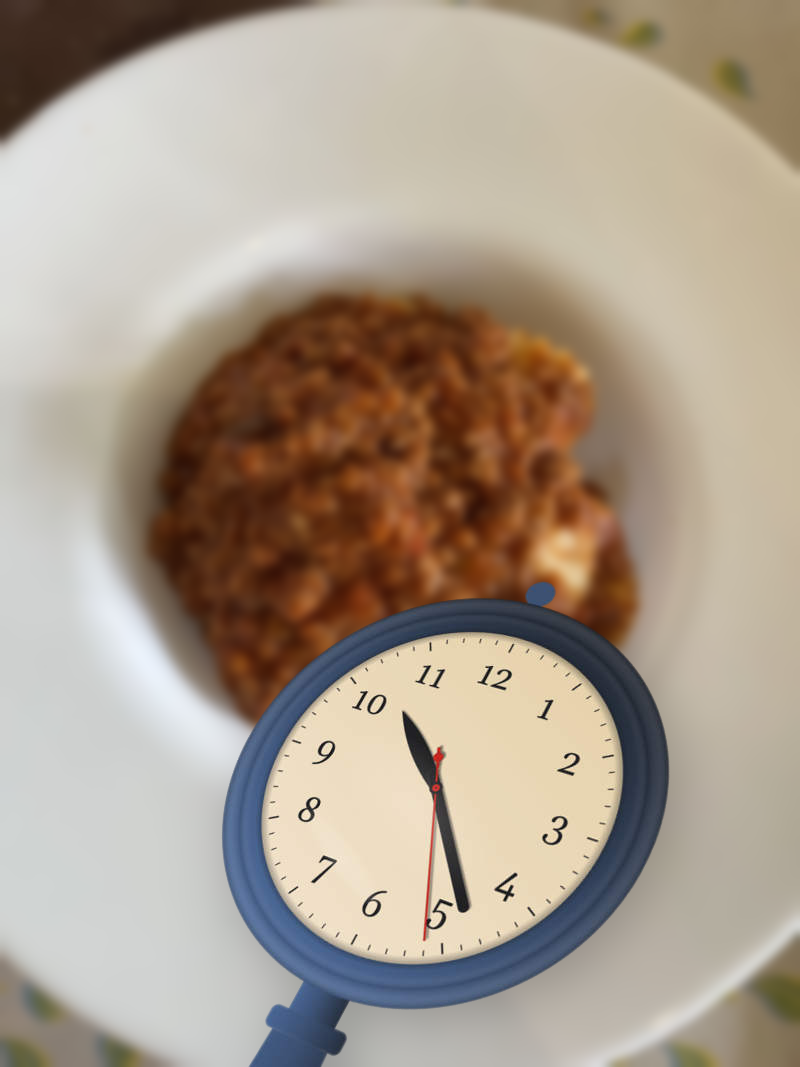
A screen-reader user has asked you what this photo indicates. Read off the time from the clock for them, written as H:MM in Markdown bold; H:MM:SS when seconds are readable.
**10:23:26**
